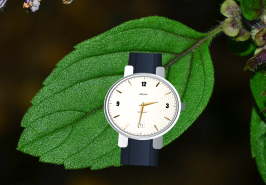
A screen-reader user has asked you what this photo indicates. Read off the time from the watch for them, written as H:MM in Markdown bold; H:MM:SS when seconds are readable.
**2:31**
